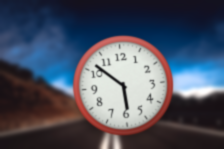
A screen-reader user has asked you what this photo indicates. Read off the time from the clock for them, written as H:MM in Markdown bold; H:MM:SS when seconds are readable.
**5:52**
